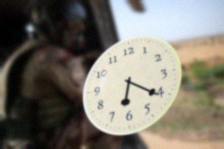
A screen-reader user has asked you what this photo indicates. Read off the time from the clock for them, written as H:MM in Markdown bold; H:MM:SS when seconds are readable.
**6:21**
